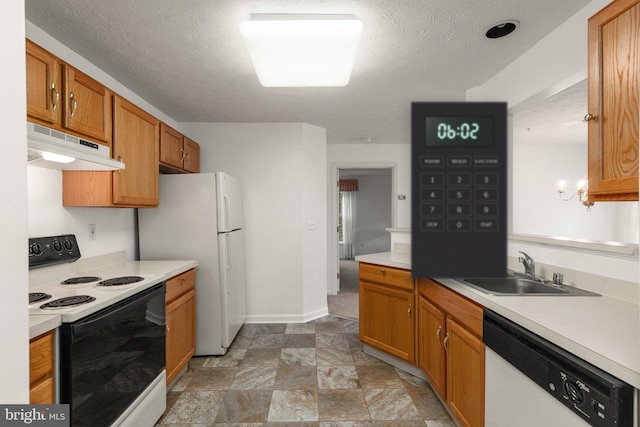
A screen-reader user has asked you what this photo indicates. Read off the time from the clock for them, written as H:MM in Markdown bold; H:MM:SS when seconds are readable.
**6:02**
